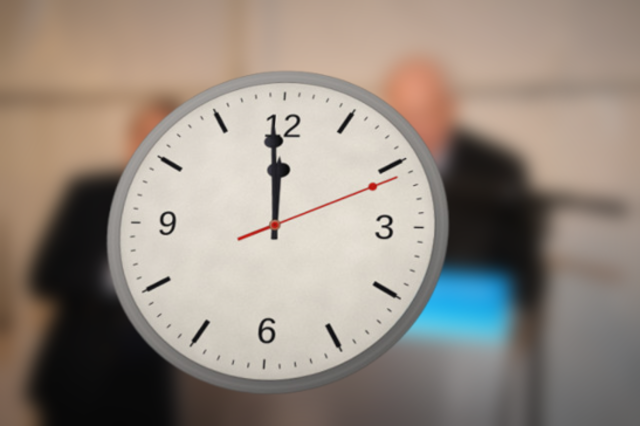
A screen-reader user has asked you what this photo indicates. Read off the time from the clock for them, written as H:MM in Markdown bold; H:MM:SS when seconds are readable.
**11:59:11**
